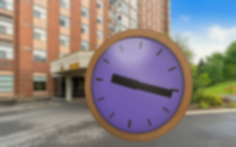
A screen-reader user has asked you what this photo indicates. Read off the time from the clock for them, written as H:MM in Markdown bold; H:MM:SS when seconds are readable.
**9:16**
